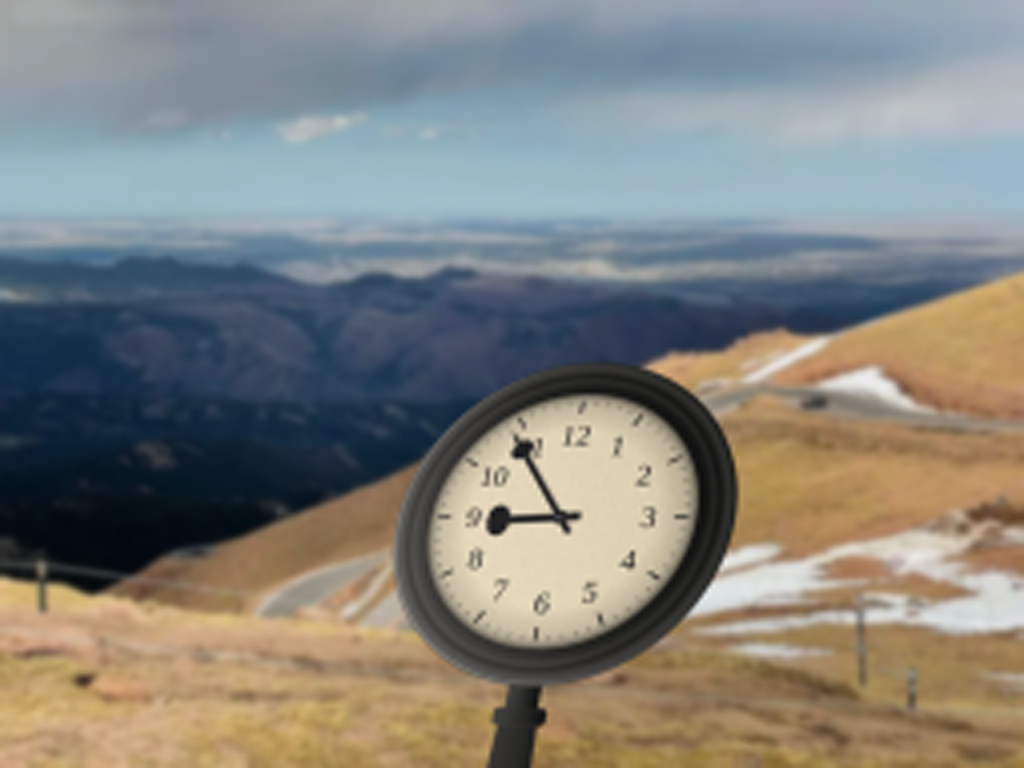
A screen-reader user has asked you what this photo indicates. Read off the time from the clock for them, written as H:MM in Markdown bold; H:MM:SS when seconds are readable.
**8:54**
